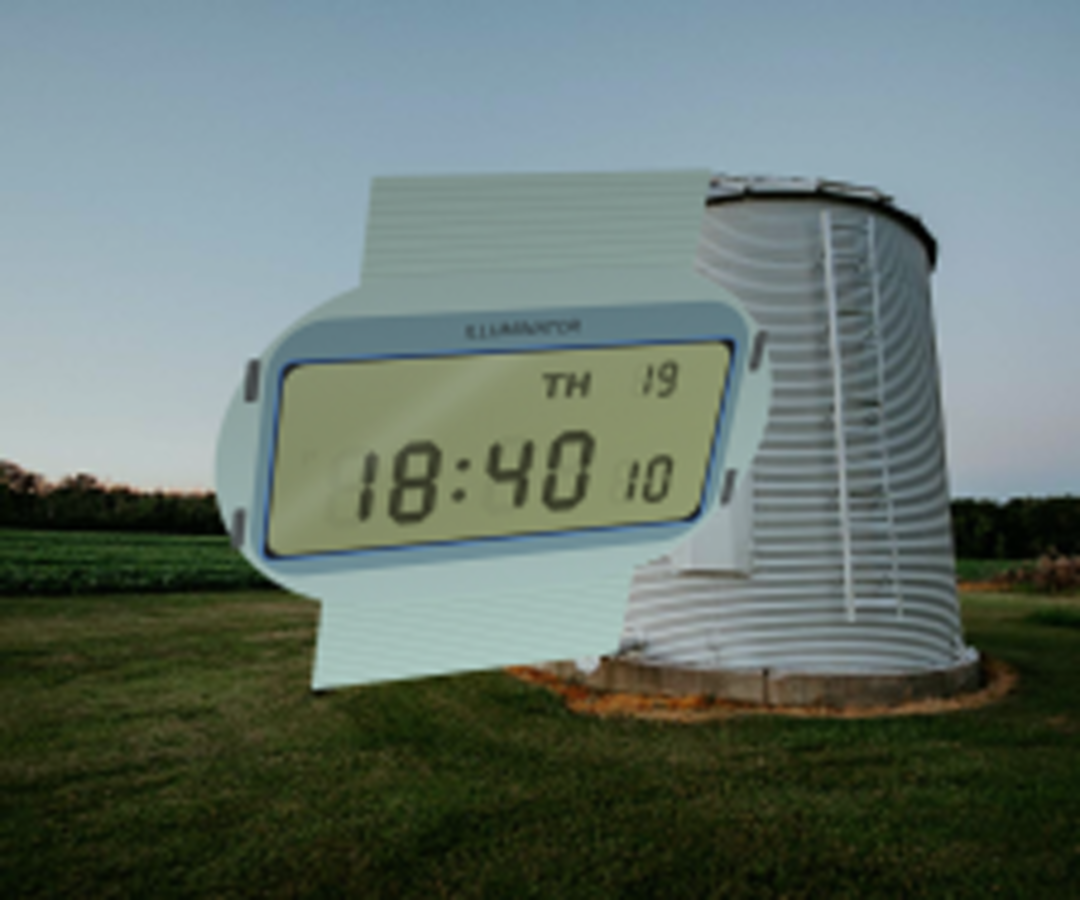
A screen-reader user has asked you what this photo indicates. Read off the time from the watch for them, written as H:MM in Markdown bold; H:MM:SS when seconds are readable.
**18:40:10**
